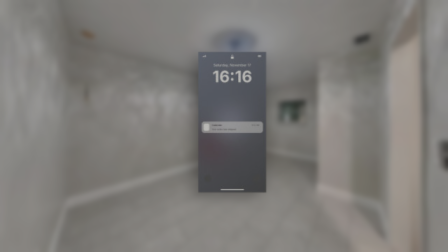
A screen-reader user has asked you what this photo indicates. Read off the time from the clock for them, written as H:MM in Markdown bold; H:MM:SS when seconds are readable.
**16:16**
